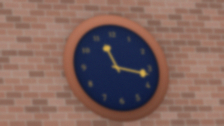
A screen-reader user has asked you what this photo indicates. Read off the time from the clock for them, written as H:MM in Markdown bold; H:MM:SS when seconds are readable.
**11:17**
